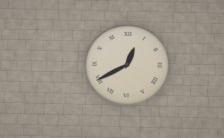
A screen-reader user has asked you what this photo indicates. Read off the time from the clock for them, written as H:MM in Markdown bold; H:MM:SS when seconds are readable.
**12:40**
